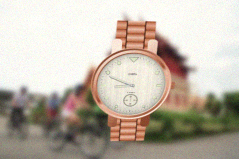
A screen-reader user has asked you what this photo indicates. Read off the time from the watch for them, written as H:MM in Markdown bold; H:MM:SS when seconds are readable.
**8:49**
